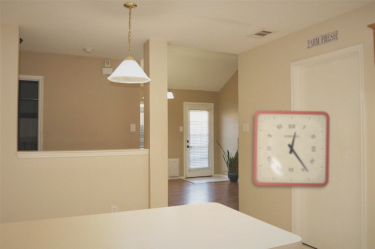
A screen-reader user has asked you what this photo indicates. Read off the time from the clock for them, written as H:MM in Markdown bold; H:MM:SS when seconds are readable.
**12:24**
